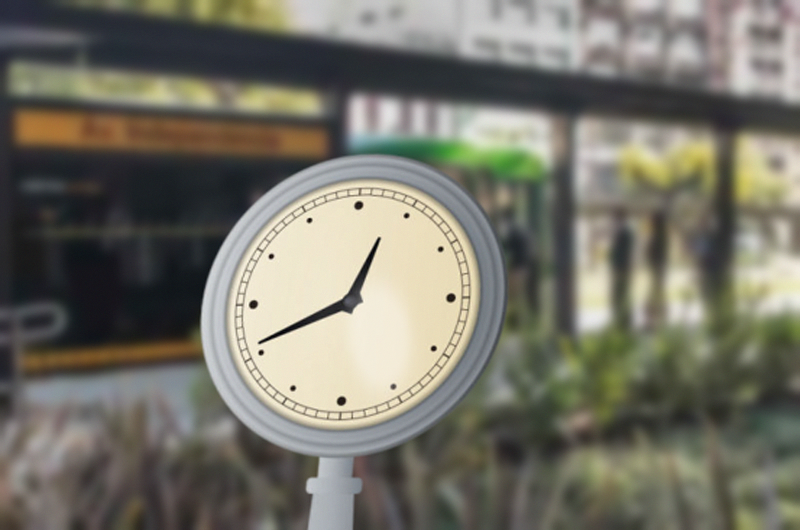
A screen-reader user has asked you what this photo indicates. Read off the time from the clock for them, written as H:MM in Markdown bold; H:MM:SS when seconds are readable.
**12:41**
